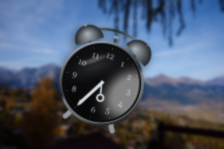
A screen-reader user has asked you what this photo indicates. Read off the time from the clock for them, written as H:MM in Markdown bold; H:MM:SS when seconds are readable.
**5:35**
